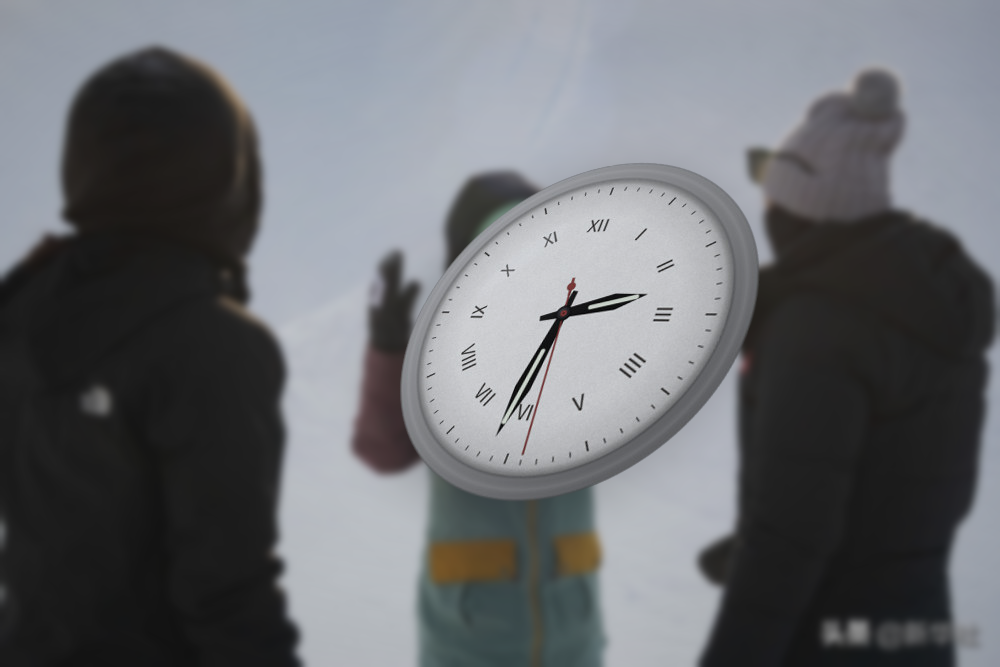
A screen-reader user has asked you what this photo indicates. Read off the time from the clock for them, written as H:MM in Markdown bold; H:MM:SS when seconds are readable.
**2:31:29**
